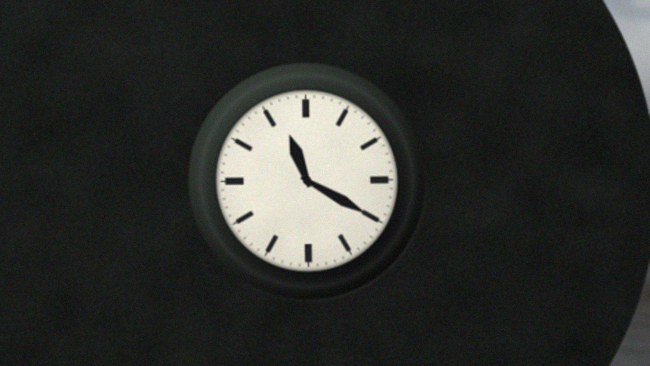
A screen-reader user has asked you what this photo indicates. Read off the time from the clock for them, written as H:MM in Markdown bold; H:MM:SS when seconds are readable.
**11:20**
